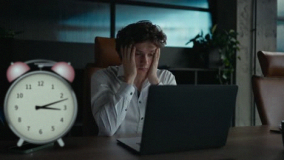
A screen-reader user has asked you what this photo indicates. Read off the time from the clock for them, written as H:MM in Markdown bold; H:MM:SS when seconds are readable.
**3:12**
